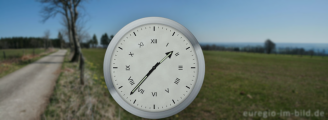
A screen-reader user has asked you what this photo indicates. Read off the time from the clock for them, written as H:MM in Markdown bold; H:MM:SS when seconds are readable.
**1:37**
